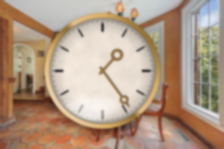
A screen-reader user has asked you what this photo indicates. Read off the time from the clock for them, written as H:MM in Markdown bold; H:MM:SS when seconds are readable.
**1:24**
